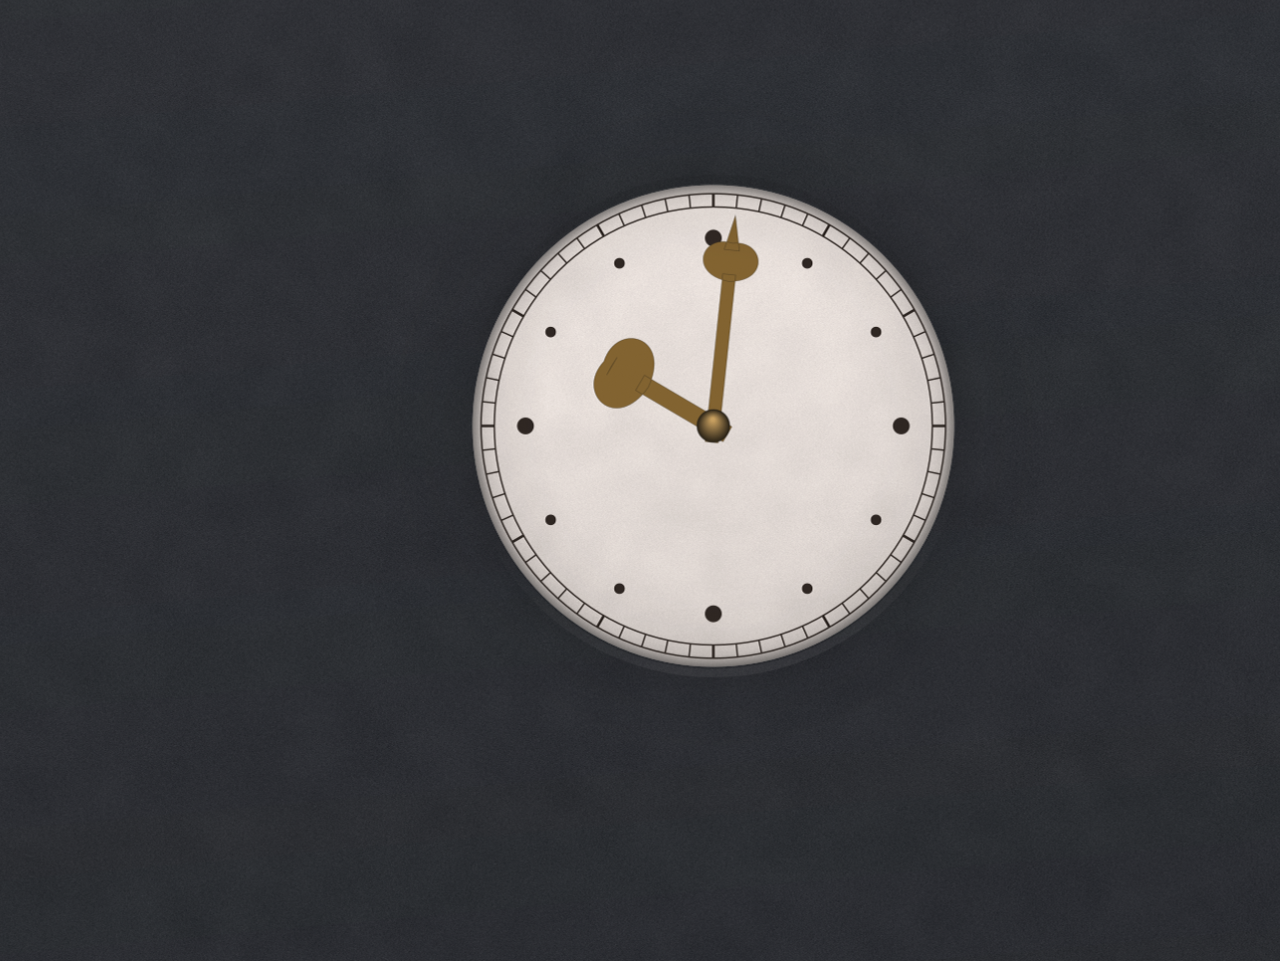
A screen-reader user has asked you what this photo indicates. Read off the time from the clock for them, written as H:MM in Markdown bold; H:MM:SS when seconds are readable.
**10:01**
